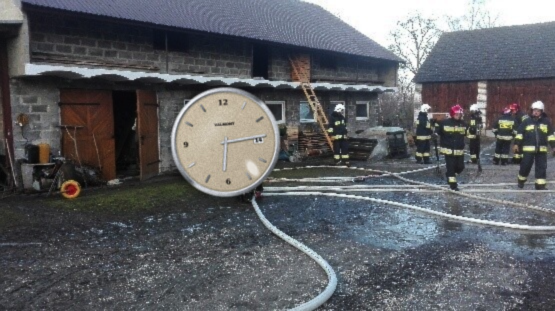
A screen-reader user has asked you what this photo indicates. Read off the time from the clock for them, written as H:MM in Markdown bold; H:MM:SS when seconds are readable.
**6:14**
